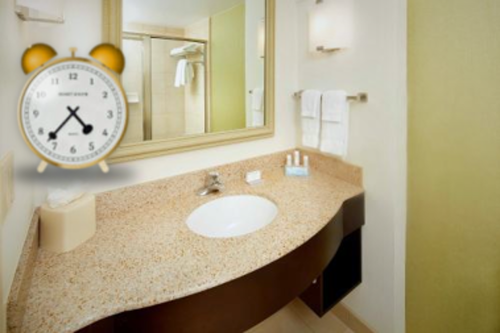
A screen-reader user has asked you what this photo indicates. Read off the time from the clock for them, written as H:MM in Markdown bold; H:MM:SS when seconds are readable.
**4:37**
